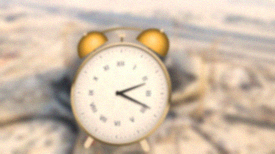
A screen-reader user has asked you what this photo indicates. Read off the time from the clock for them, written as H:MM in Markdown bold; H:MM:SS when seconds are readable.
**2:19**
